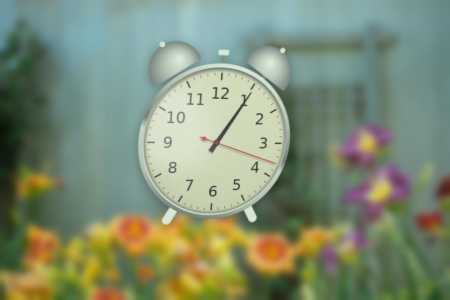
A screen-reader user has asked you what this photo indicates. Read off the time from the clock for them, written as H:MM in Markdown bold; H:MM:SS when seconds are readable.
**1:05:18**
